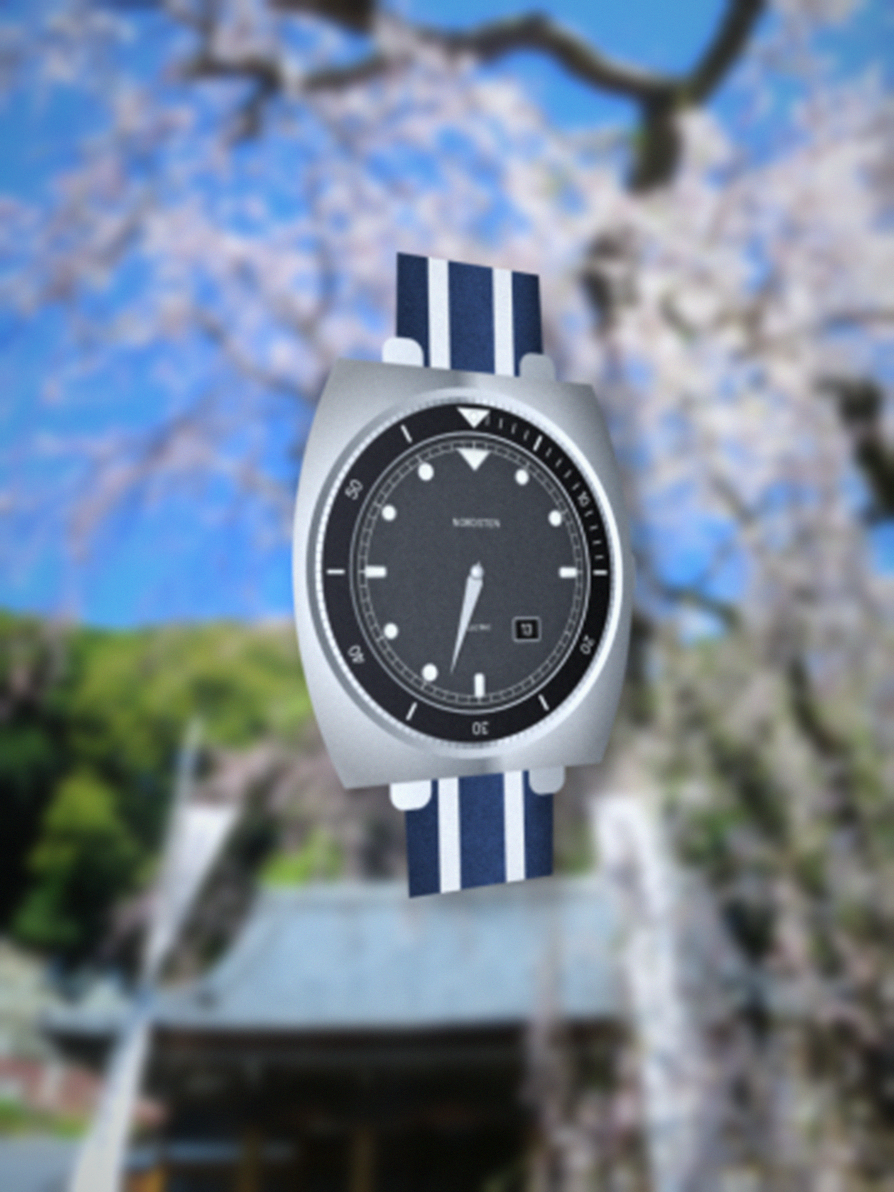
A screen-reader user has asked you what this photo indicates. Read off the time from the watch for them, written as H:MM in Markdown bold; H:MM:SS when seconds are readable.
**6:33**
